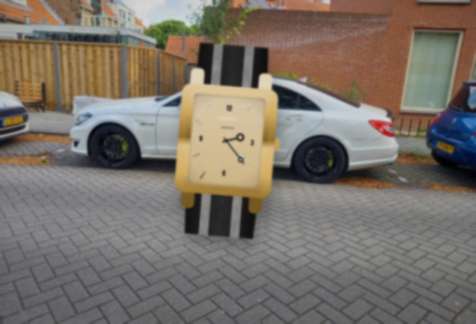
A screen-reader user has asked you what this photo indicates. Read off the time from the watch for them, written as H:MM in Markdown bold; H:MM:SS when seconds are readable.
**2:23**
